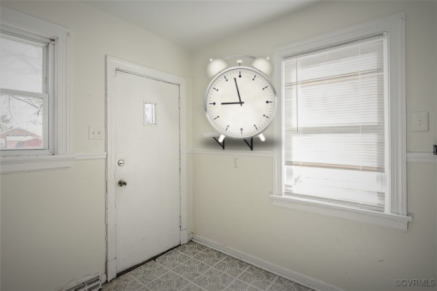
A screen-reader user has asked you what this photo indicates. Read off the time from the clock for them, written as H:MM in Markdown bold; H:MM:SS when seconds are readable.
**8:58**
